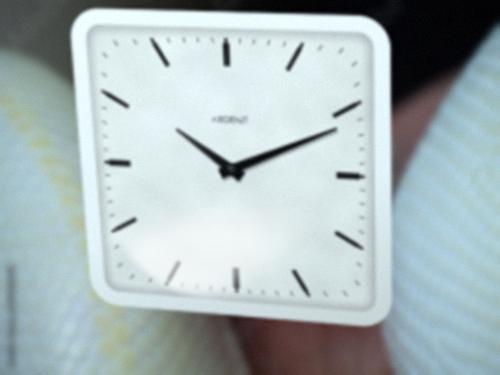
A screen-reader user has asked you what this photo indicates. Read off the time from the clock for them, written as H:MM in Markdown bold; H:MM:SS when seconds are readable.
**10:11**
